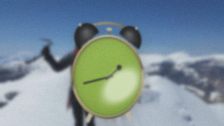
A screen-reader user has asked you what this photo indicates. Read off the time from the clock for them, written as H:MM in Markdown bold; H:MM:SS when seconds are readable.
**1:43**
